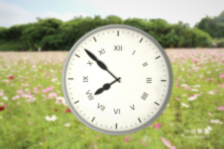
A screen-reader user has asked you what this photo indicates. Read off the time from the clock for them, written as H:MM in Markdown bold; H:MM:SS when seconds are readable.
**7:52**
